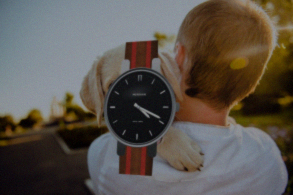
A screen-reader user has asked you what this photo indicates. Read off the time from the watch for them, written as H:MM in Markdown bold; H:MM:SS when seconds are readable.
**4:19**
